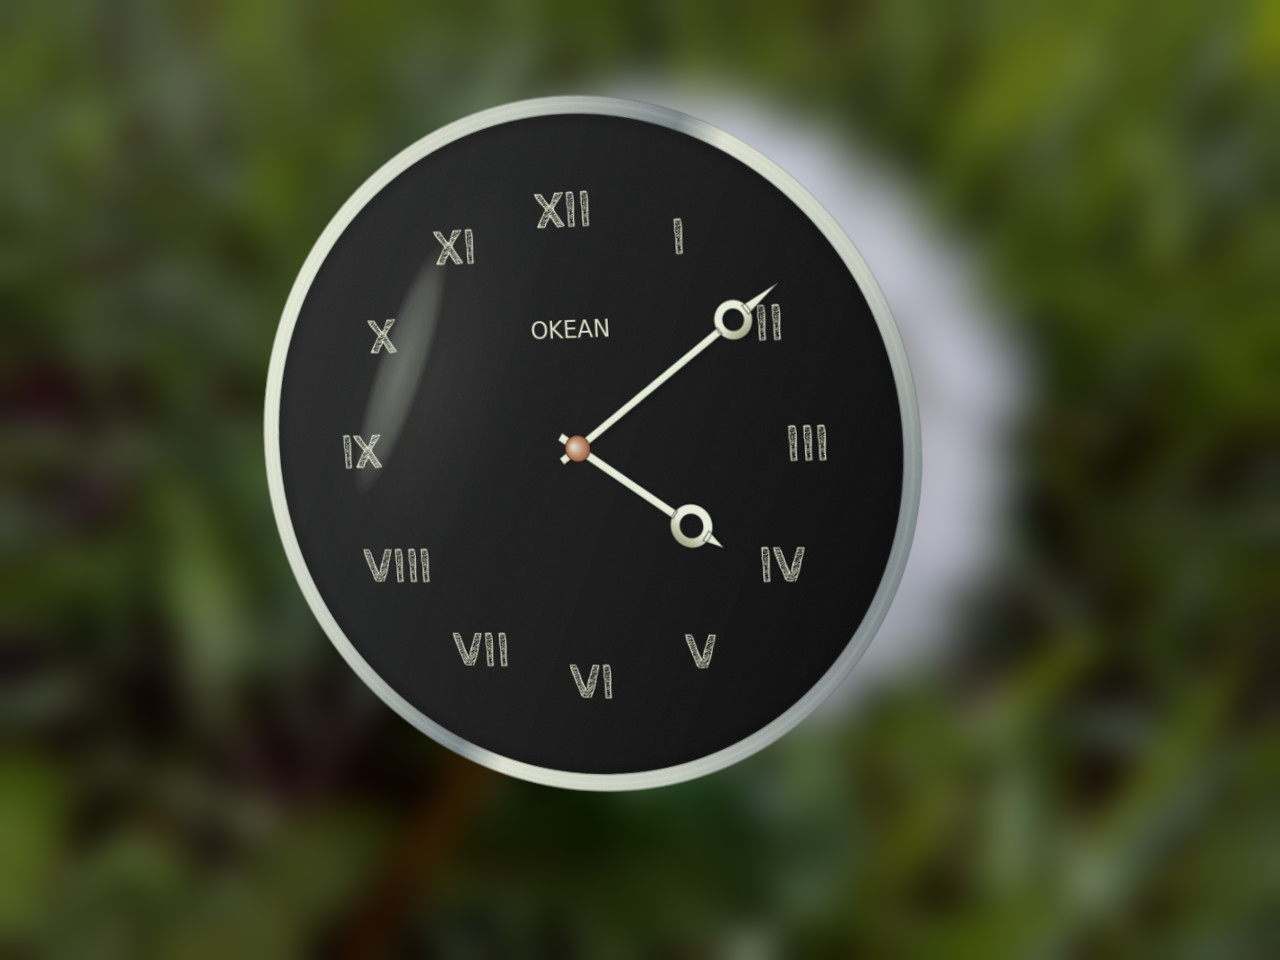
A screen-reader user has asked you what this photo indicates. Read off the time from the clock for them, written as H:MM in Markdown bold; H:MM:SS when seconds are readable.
**4:09**
